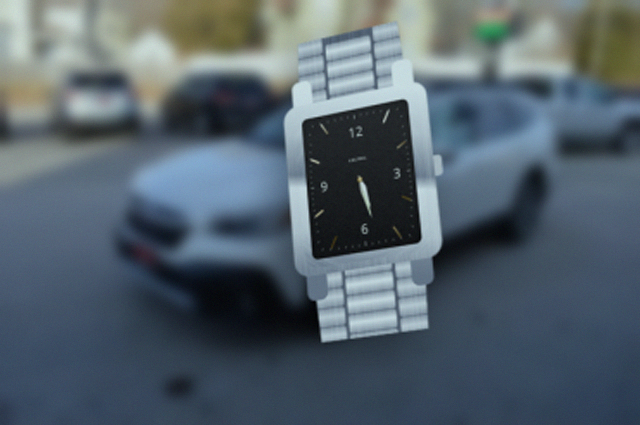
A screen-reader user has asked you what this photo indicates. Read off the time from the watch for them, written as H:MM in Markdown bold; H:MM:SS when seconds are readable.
**5:28**
